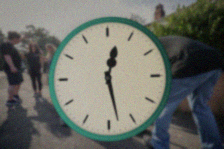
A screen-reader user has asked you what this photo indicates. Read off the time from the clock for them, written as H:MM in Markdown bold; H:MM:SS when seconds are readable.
**12:28**
